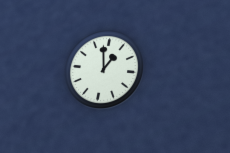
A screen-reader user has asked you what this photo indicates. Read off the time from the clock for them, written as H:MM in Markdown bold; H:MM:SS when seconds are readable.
**12:58**
